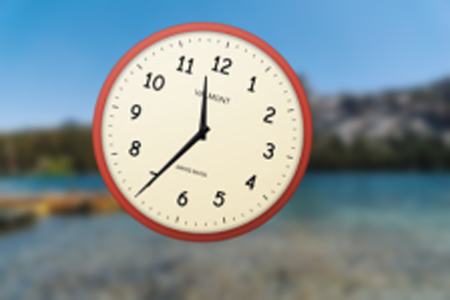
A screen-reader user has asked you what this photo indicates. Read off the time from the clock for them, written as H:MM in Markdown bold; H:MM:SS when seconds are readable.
**11:35**
